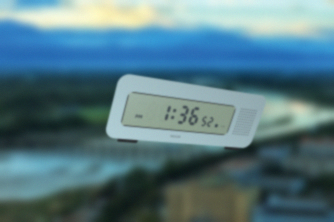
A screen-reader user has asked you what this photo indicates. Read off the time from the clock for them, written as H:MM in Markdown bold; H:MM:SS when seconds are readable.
**1:36**
